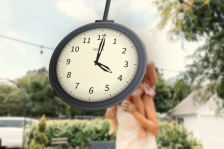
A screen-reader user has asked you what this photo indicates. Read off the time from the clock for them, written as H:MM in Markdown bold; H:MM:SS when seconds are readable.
**4:01**
